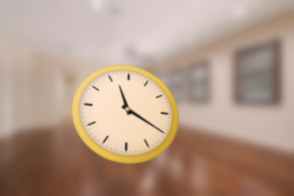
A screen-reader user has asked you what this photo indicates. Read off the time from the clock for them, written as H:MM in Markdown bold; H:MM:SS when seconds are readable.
**11:20**
